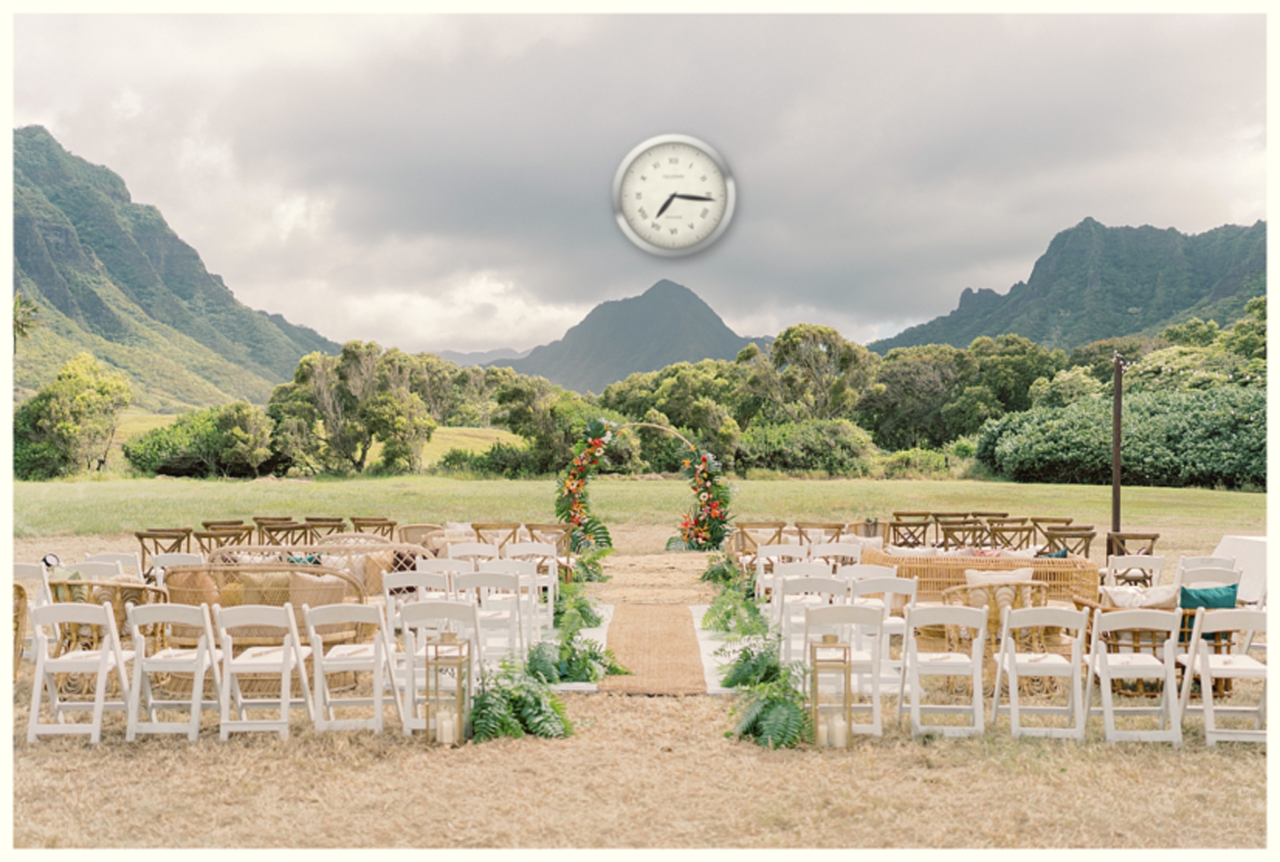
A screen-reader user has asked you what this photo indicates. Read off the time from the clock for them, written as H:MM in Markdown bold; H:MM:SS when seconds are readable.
**7:16**
